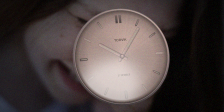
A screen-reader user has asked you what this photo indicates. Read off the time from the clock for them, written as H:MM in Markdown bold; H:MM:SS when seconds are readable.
**10:06**
